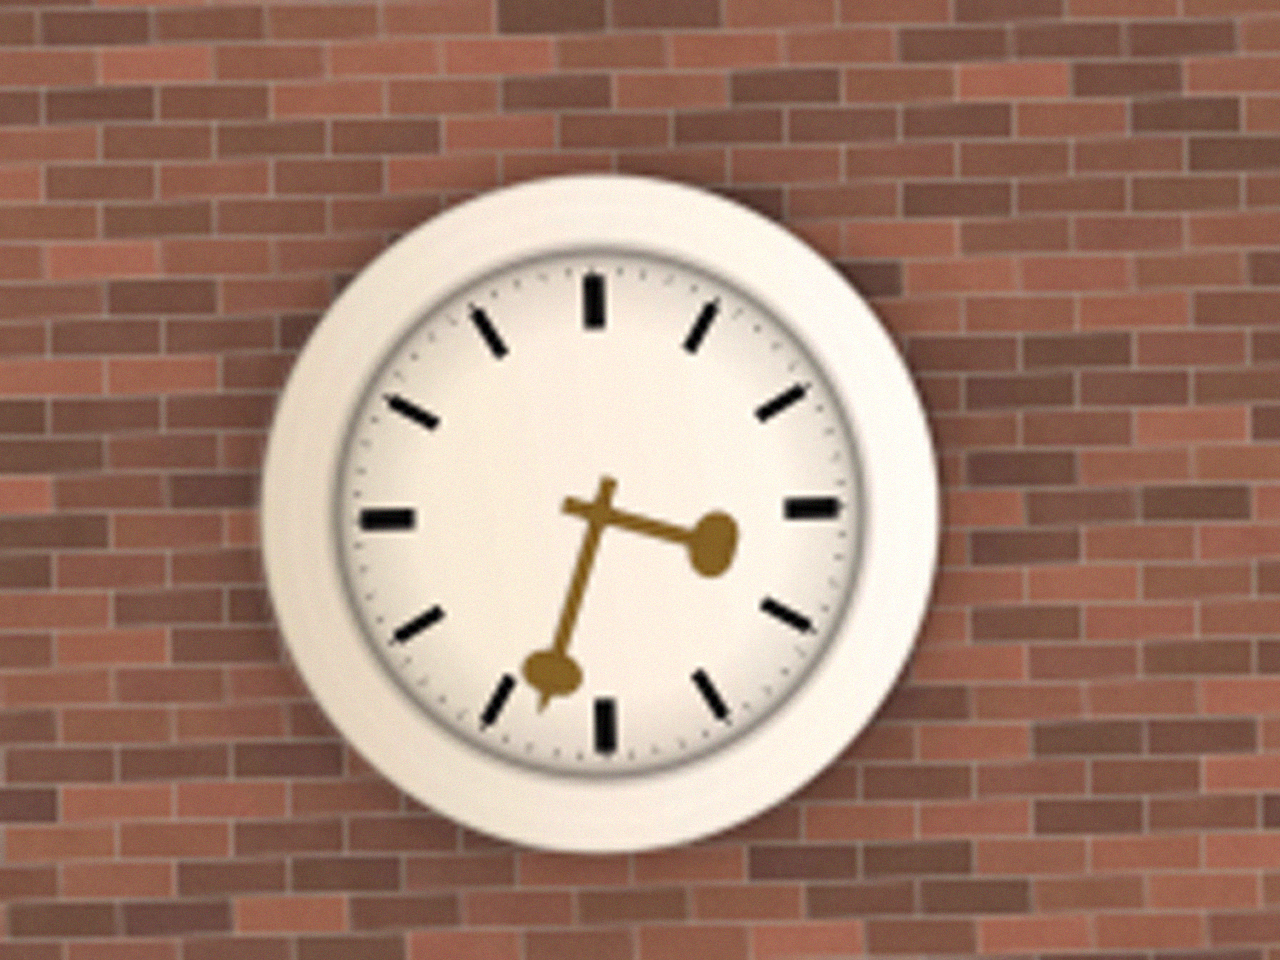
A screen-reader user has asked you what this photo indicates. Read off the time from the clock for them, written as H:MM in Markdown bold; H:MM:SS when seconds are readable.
**3:33**
